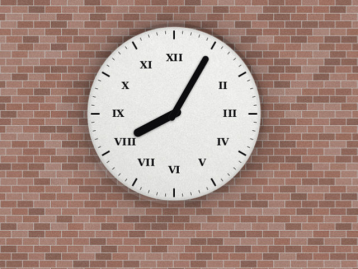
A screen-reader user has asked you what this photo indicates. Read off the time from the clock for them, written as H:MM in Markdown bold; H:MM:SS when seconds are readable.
**8:05**
